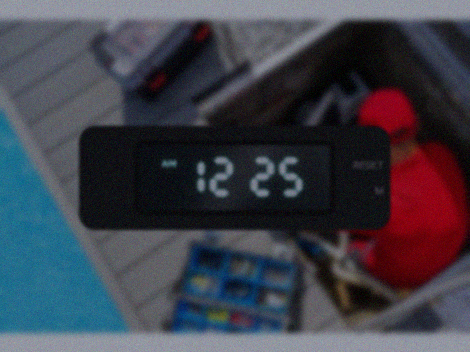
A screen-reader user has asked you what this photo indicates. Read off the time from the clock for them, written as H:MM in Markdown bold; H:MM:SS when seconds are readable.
**12:25**
